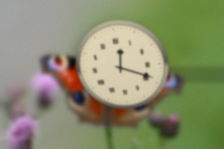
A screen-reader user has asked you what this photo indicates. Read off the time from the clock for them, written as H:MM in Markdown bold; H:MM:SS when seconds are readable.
**12:19**
